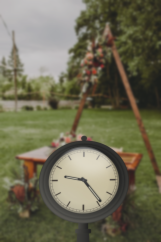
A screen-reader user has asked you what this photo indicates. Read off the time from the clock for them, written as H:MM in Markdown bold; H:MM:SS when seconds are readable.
**9:24**
